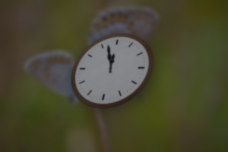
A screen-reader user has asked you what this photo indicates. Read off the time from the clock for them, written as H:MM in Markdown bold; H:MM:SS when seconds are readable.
**11:57**
